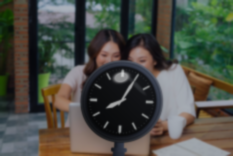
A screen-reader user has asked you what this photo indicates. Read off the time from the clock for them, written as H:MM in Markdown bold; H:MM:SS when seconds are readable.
**8:05**
